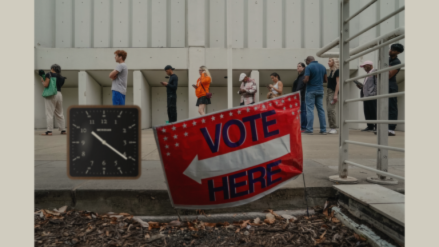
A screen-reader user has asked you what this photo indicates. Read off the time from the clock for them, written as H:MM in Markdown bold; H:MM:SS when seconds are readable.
**10:21**
